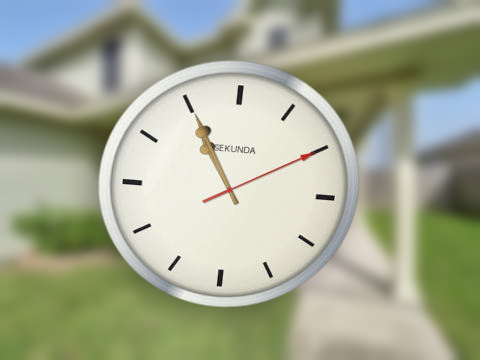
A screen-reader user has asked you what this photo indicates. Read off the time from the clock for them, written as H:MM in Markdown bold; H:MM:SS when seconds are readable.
**10:55:10**
